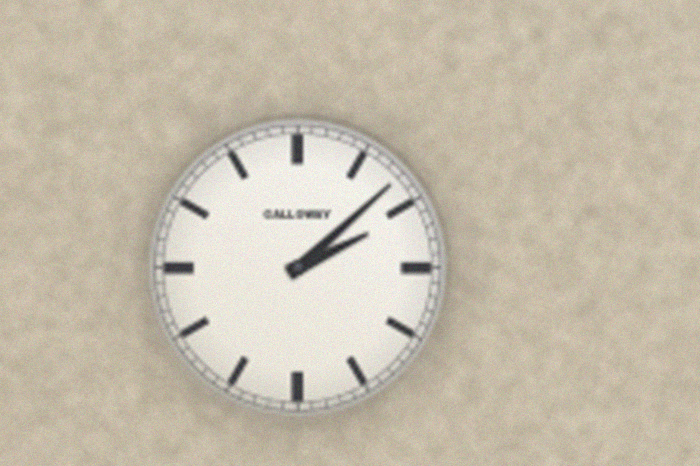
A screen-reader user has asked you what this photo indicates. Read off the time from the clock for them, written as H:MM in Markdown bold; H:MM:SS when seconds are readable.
**2:08**
